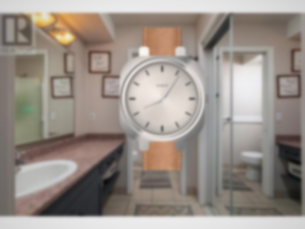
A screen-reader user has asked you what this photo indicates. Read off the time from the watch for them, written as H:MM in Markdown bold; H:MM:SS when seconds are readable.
**8:06**
